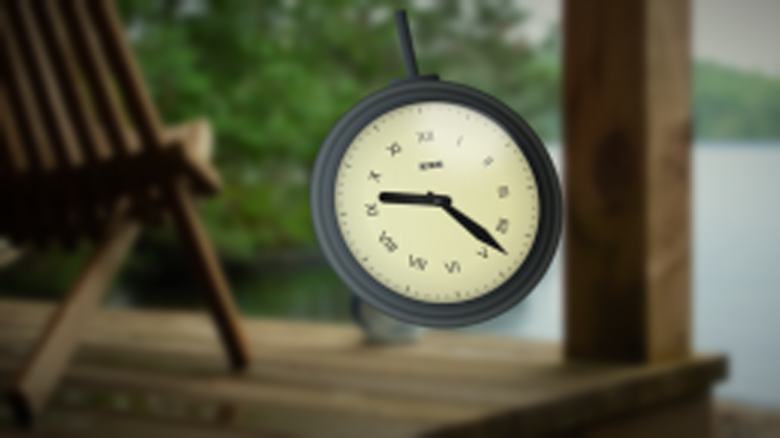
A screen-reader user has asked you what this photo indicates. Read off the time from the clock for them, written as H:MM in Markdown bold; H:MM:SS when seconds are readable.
**9:23**
